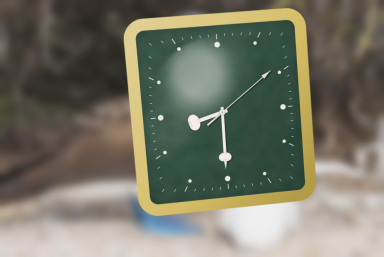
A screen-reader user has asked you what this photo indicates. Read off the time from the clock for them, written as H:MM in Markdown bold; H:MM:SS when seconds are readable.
**8:30:09**
